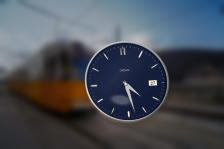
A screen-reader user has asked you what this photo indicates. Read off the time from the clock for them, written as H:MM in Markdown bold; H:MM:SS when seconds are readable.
**4:28**
